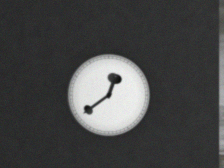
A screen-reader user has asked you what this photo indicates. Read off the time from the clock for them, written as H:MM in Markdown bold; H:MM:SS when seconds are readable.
**12:39**
